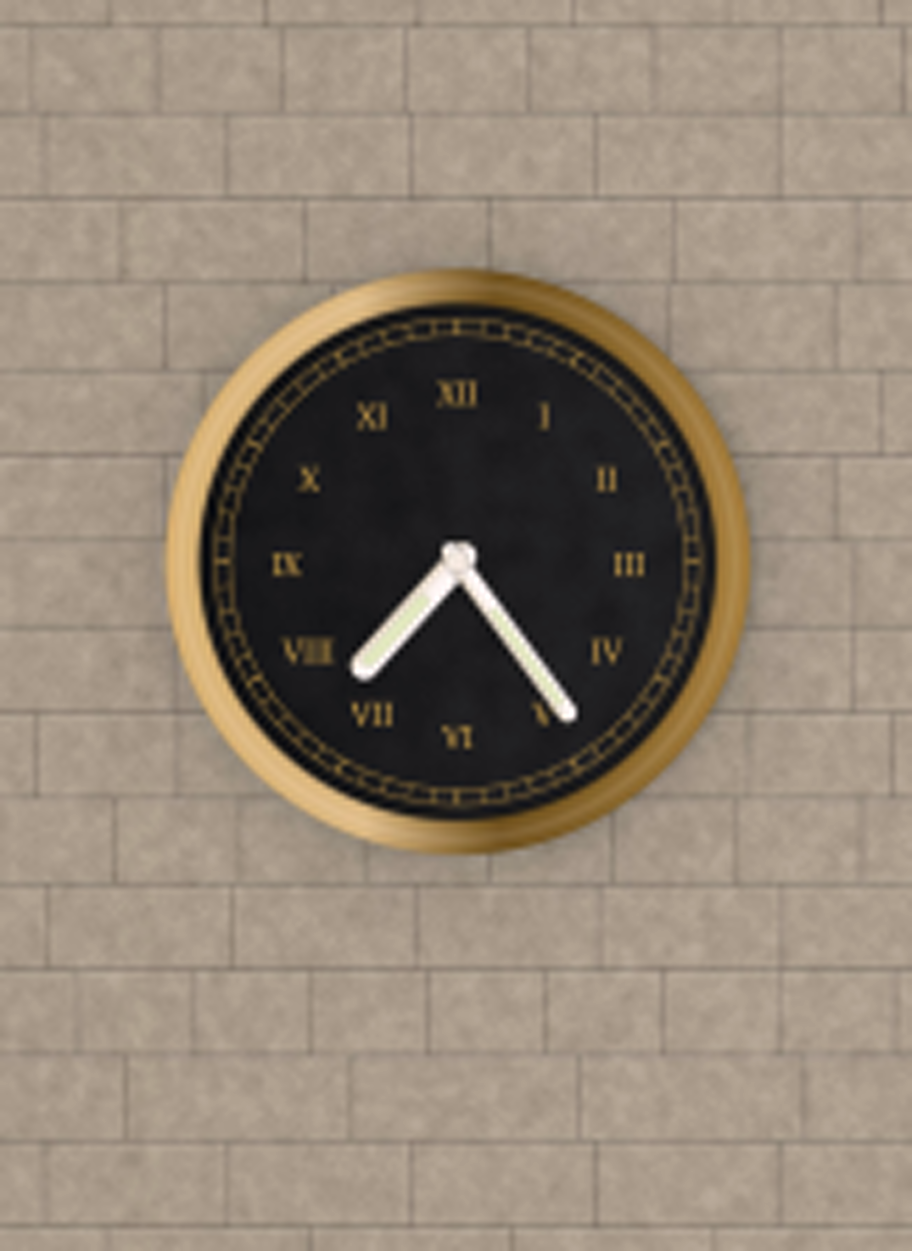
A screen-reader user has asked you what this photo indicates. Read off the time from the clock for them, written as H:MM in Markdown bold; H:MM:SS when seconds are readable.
**7:24**
